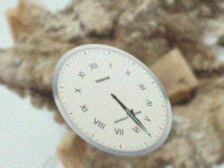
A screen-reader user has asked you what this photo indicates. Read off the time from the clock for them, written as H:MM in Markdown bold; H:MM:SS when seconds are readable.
**5:28**
